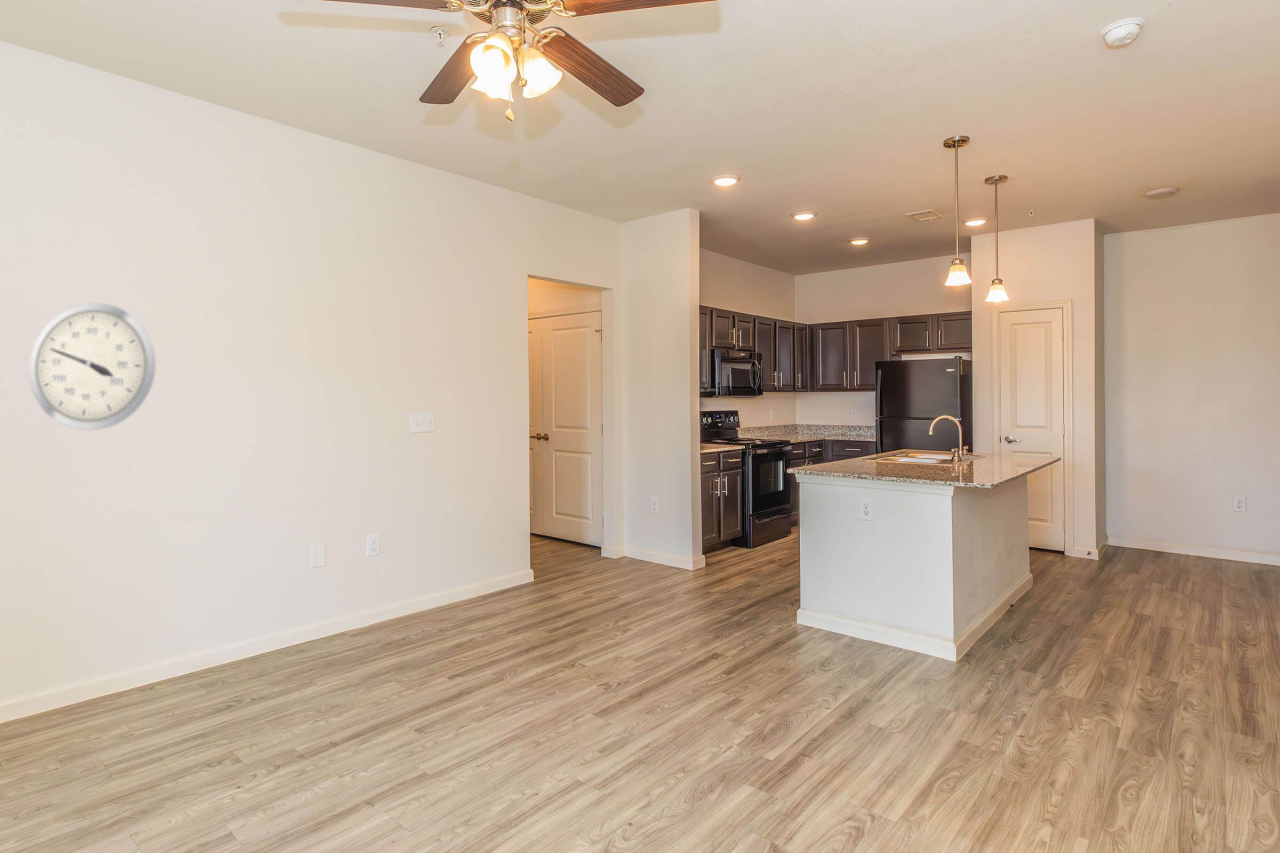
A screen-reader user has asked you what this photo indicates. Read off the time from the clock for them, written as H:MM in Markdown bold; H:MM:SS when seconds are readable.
**3:48**
